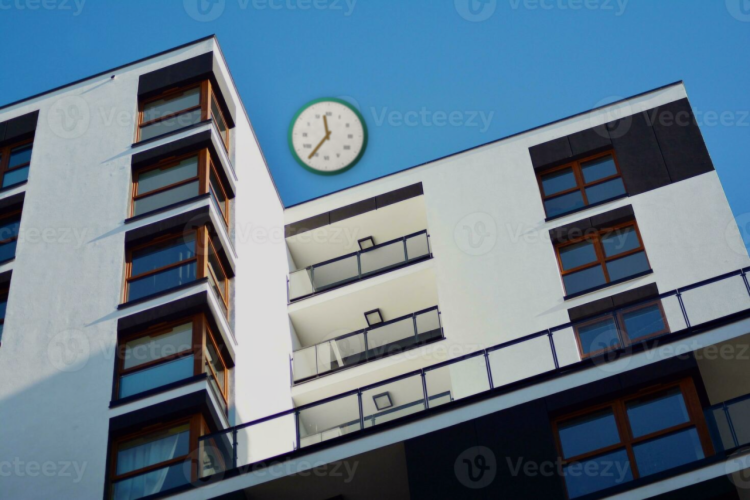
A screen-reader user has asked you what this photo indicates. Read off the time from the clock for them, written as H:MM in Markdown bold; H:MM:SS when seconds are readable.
**11:36**
